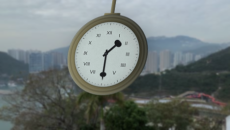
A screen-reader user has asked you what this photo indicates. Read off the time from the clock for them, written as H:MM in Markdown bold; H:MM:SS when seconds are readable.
**1:30**
